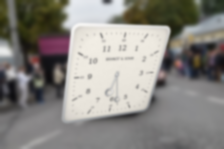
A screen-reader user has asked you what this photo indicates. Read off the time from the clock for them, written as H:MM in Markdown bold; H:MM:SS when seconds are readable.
**6:28**
